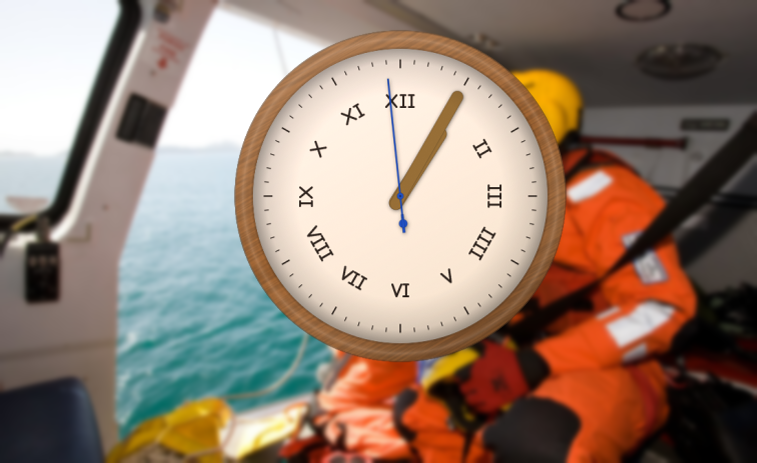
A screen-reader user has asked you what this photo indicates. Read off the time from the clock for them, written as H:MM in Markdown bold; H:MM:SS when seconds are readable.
**1:04:59**
